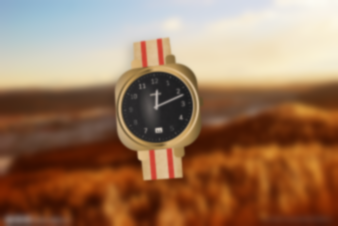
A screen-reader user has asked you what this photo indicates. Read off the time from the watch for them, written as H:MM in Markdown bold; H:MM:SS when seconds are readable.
**12:12**
